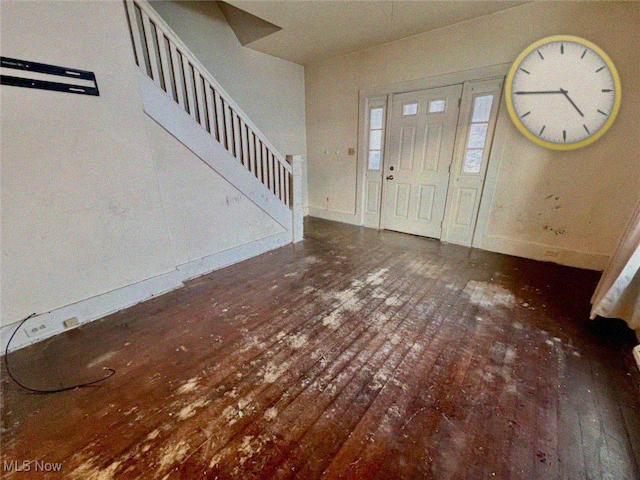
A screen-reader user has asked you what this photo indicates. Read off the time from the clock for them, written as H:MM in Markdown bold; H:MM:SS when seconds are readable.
**4:45**
